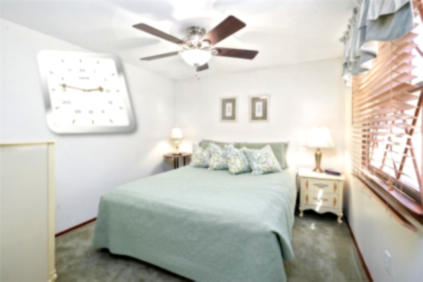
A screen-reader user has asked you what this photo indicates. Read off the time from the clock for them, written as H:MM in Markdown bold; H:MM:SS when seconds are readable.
**2:47**
